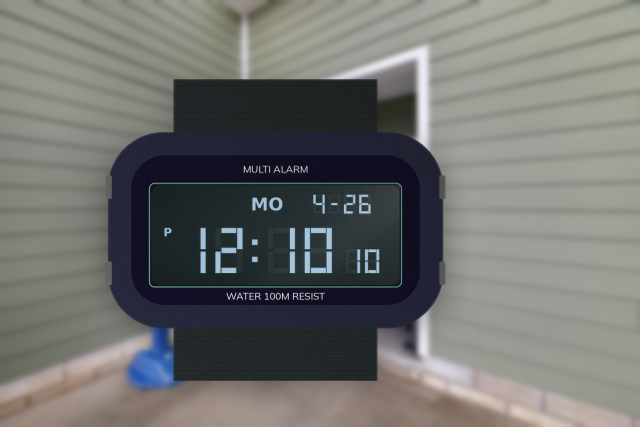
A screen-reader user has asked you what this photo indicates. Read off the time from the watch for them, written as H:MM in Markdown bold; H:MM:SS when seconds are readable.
**12:10:10**
